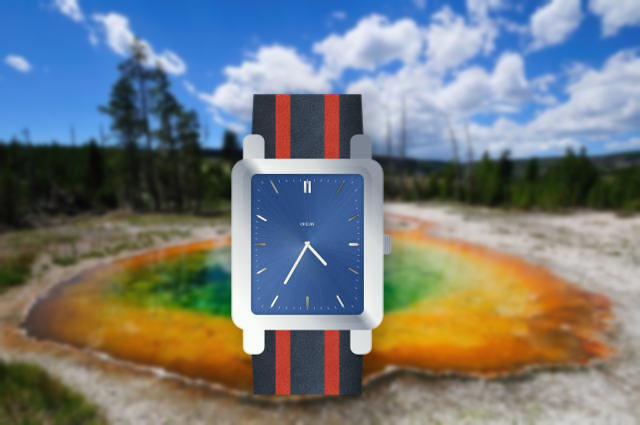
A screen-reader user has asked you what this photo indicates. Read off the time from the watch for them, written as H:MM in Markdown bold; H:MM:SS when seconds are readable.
**4:35**
